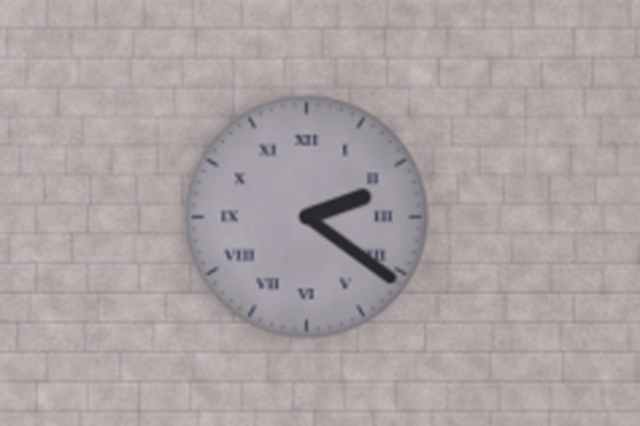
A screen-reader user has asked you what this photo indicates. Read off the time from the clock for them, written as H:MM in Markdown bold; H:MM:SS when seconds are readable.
**2:21**
